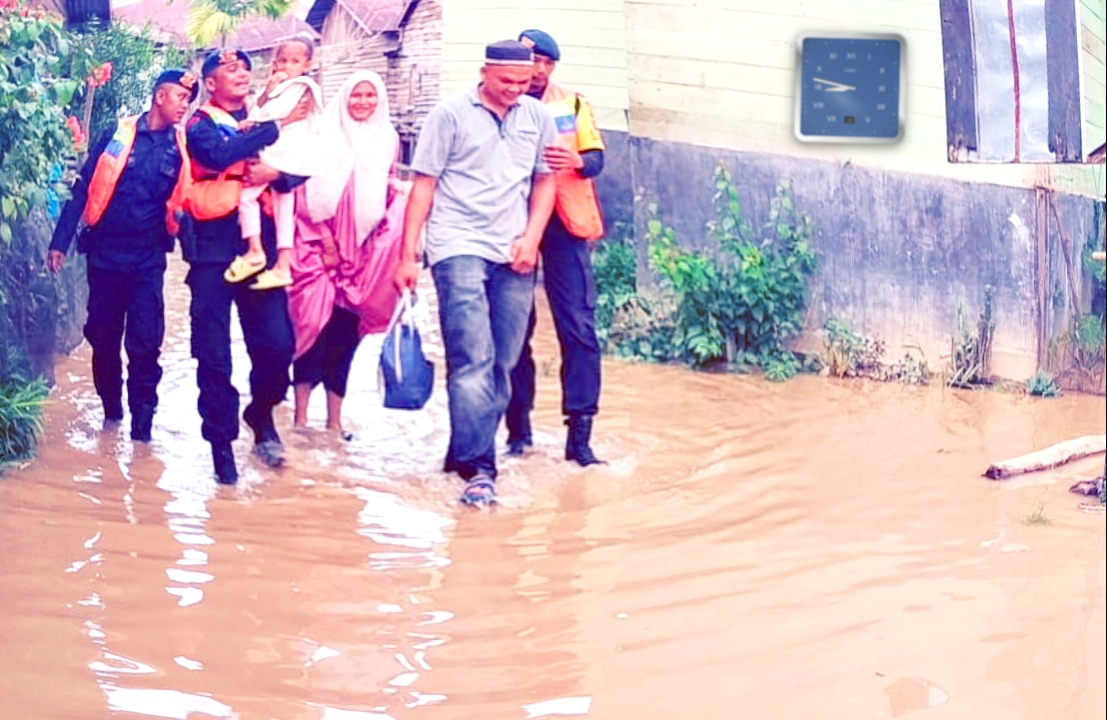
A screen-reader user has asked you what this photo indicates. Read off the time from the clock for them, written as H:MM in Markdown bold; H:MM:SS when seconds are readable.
**8:47**
